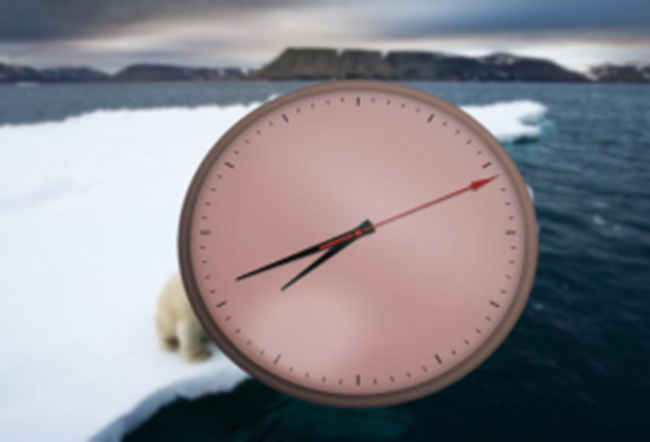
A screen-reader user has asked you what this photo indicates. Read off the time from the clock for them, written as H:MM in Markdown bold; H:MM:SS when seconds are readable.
**7:41:11**
